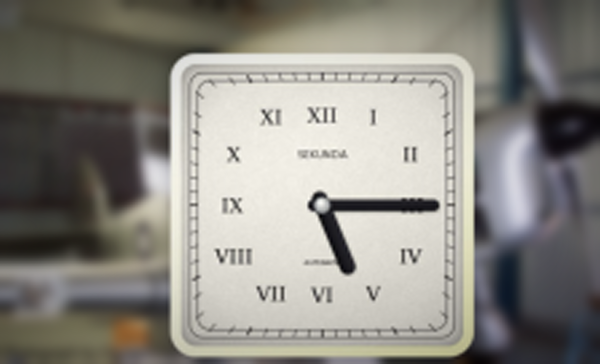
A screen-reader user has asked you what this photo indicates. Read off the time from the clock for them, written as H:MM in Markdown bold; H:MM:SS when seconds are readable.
**5:15**
